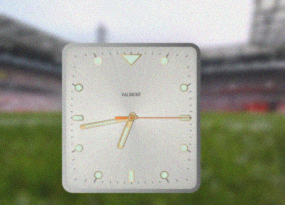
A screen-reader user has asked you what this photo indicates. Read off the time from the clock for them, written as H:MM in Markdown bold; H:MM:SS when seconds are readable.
**6:43:15**
